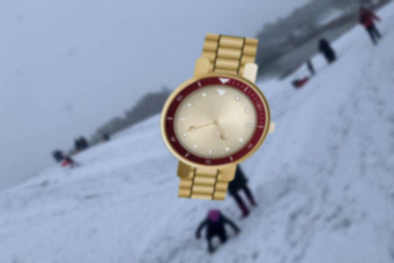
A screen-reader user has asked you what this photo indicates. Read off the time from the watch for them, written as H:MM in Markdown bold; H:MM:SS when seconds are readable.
**4:41**
